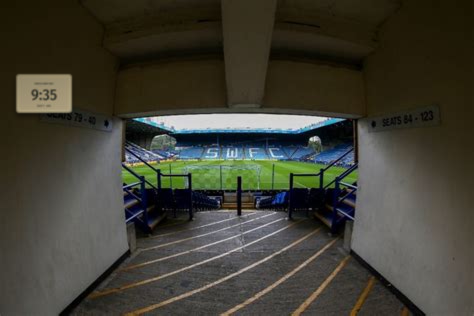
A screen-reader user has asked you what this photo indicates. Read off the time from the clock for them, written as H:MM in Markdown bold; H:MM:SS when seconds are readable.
**9:35**
